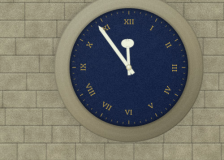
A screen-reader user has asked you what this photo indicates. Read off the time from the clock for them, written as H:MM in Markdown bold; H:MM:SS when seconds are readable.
**11:54**
